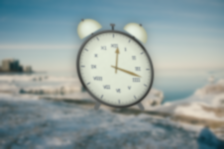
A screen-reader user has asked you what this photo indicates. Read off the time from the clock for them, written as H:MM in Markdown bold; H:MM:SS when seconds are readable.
**12:18**
